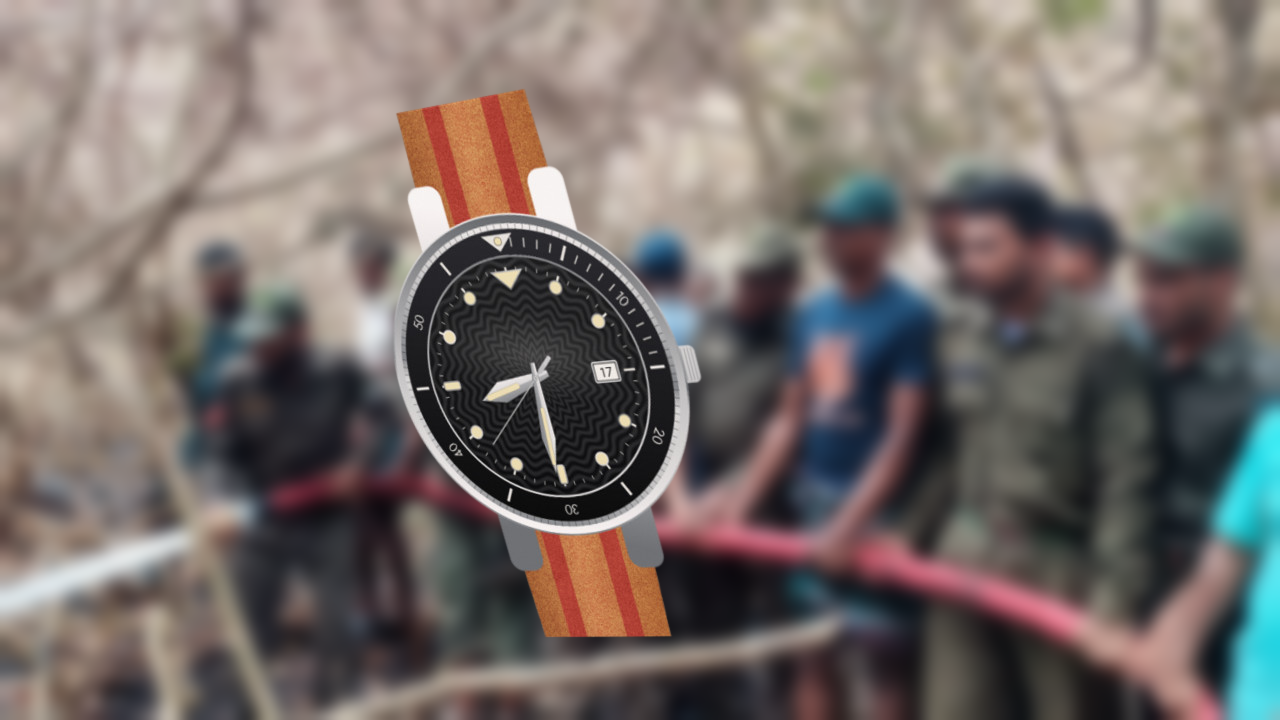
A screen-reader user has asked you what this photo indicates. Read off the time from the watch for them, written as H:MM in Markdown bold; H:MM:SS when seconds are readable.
**8:30:38**
